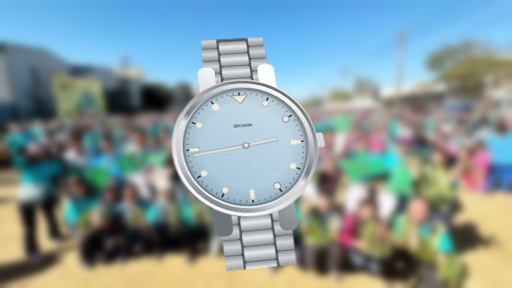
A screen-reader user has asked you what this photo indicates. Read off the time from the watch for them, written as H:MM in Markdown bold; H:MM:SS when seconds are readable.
**2:44**
